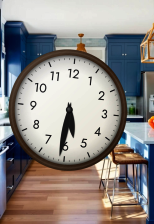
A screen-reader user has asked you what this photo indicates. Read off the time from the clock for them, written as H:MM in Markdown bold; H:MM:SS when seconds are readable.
**5:31**
